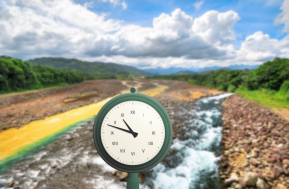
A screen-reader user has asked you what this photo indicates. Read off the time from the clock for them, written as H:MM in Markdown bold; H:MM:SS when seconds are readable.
**10:48**
